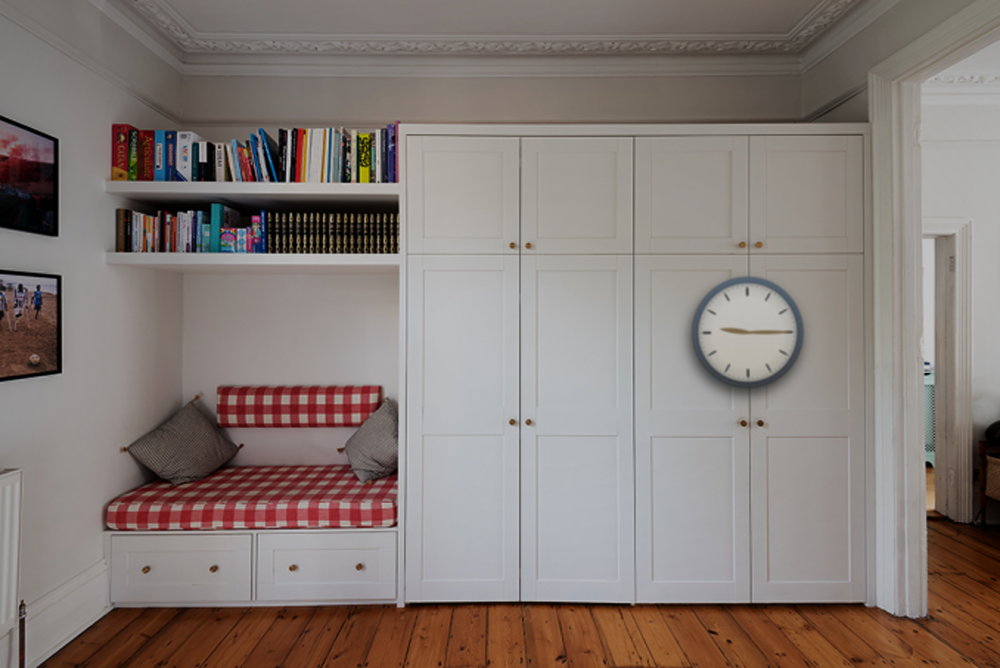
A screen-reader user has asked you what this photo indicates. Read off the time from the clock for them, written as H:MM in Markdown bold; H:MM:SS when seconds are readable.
**9:15**
